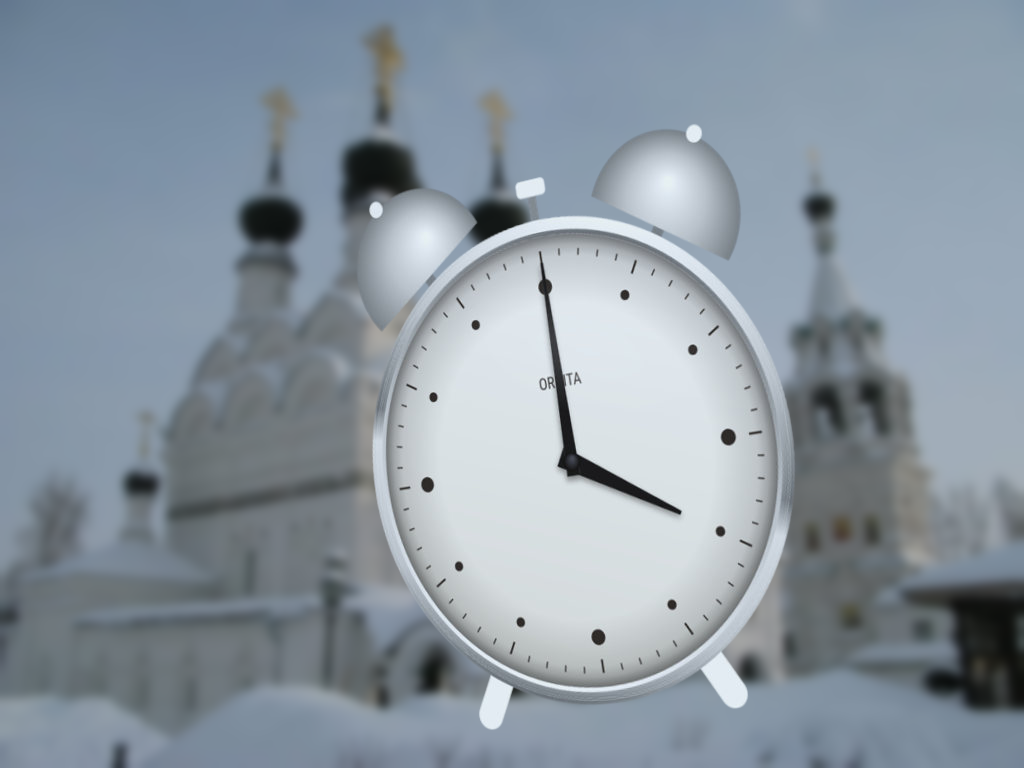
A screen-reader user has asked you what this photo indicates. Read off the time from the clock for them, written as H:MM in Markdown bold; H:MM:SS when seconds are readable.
**4:00**
